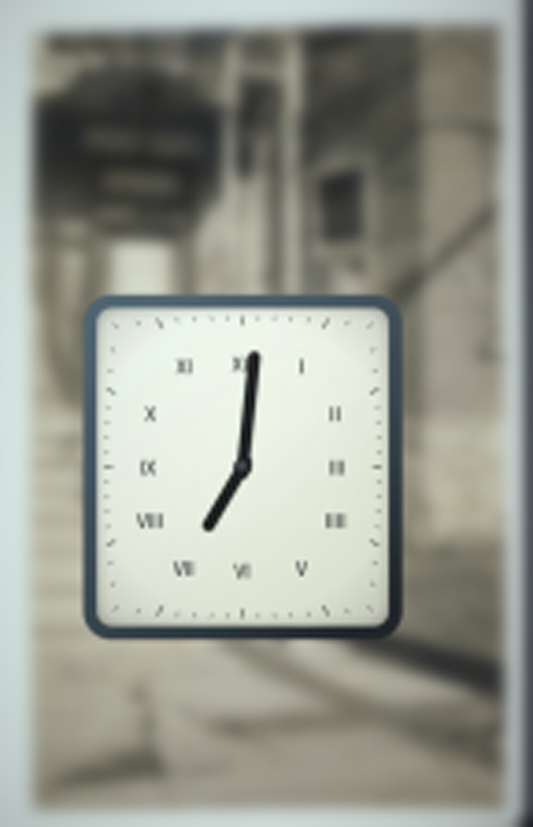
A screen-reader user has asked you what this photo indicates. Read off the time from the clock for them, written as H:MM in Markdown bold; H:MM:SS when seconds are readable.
**7:01**
